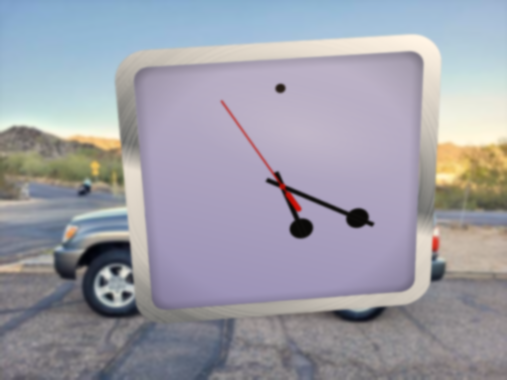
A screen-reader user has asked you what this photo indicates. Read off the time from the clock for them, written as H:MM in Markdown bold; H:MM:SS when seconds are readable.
**5:19:55**
